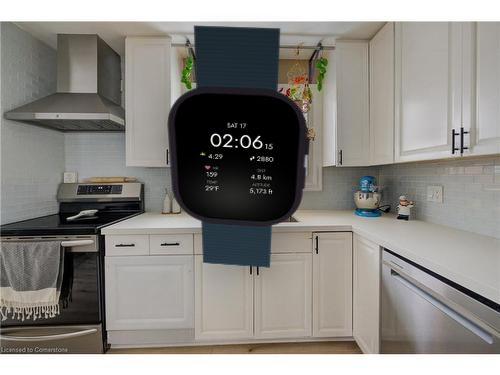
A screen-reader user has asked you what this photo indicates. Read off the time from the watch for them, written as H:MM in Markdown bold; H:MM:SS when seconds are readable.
**2:06:15**
